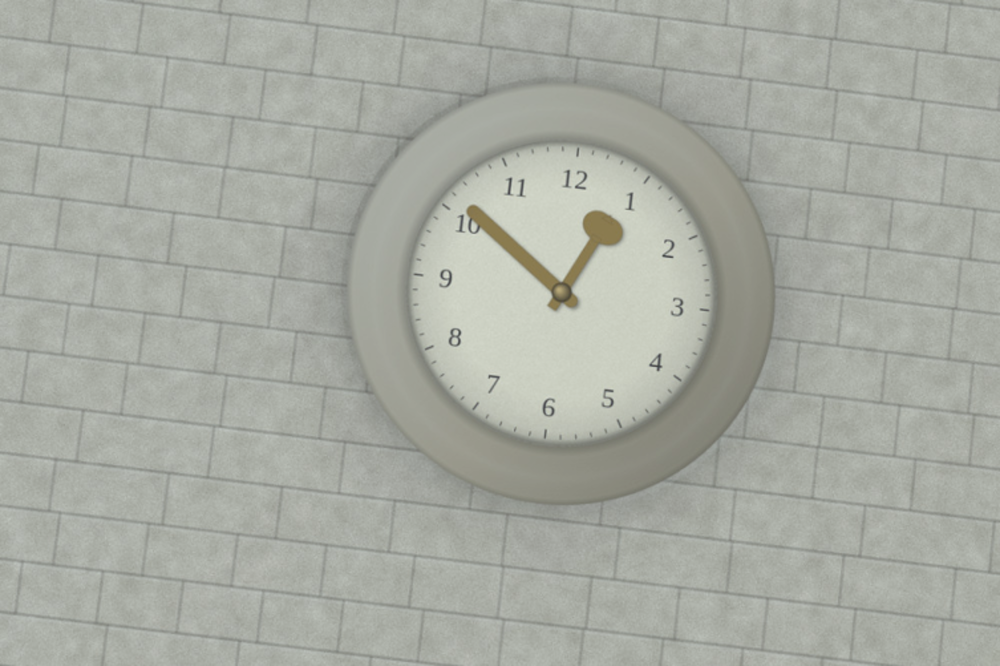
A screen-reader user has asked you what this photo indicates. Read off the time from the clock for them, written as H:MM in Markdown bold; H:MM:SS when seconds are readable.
**12:51**
